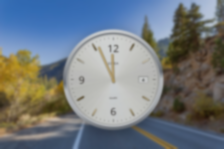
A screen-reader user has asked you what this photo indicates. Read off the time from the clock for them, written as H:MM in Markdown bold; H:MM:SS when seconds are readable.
**11:56**
